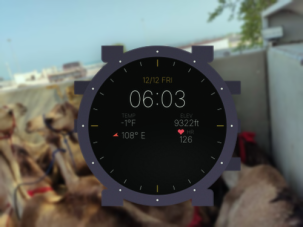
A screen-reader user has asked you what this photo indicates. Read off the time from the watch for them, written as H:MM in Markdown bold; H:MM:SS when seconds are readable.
**6:03**
